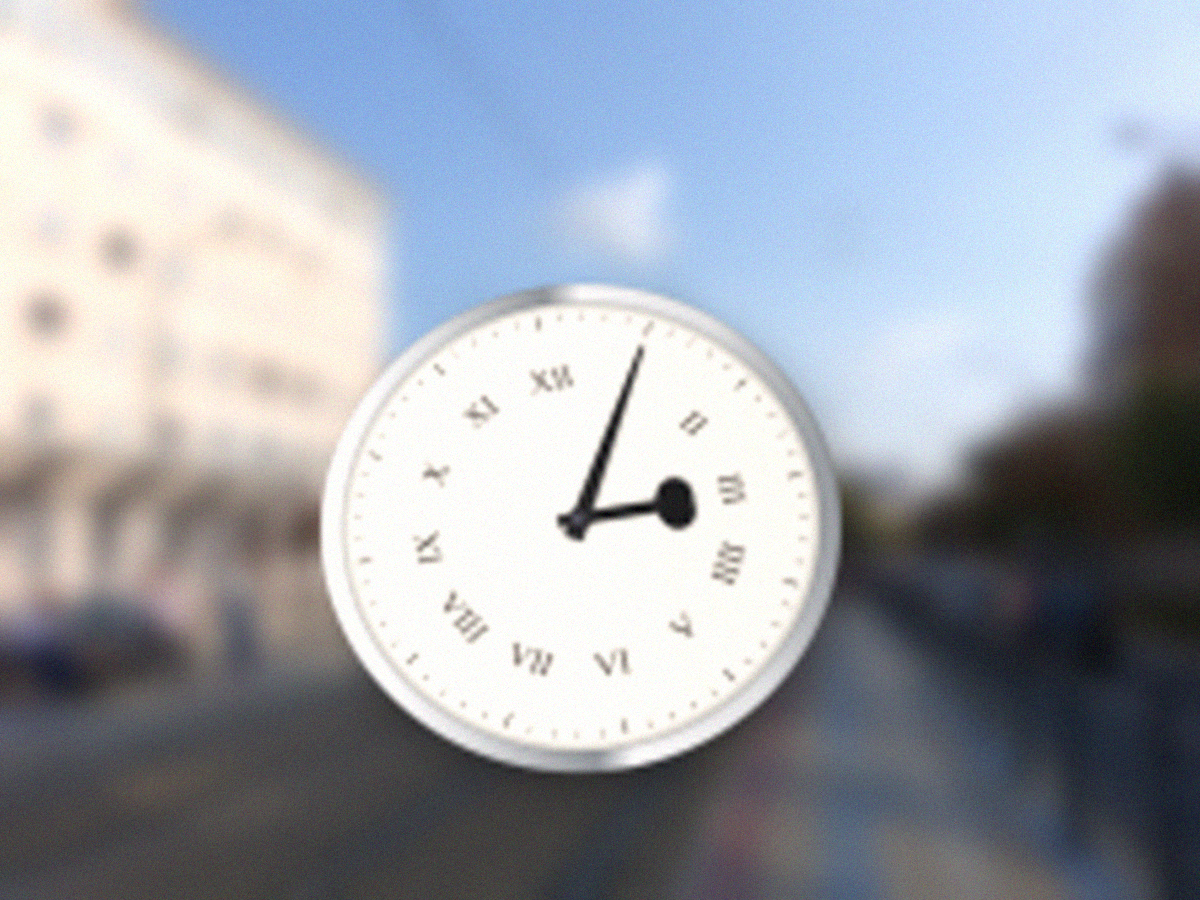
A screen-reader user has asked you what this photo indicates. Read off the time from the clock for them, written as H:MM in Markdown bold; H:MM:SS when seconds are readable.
**3:05**
